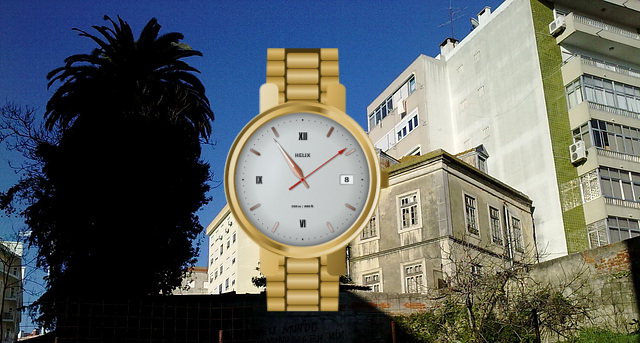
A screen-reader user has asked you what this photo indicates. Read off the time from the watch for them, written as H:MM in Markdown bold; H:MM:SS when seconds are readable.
**10:54:09**
